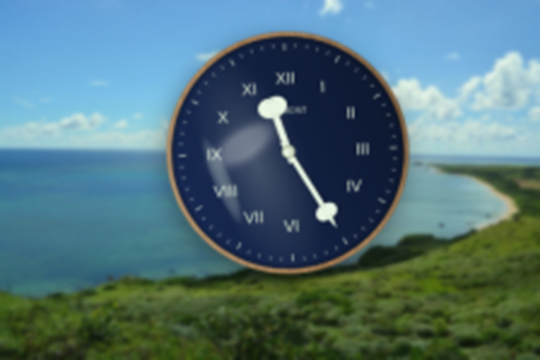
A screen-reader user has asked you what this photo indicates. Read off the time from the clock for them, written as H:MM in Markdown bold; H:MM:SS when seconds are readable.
**11:25**
